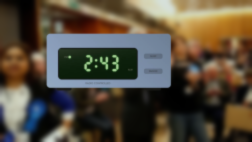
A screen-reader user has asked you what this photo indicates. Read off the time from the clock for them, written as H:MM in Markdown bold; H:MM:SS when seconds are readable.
**2:43**
